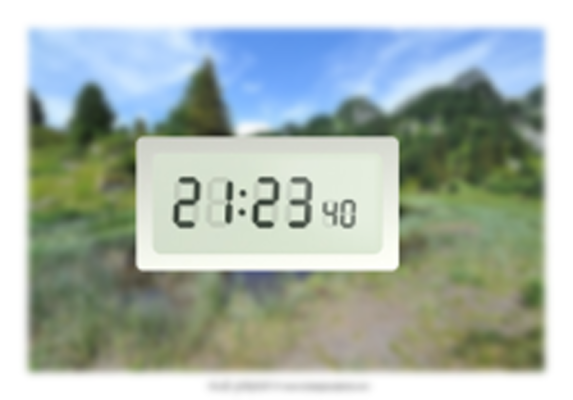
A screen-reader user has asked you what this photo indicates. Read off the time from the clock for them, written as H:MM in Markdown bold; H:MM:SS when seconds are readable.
**21:23:40**
